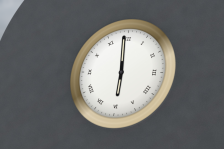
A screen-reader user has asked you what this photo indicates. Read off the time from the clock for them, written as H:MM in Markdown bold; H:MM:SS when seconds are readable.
**5:59**
